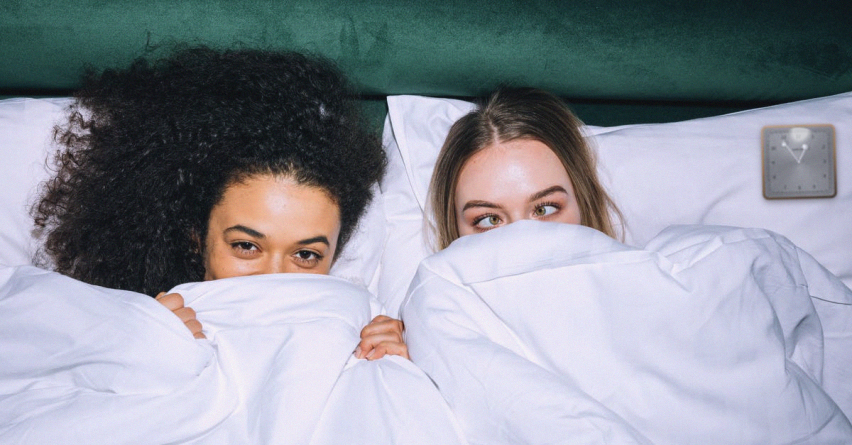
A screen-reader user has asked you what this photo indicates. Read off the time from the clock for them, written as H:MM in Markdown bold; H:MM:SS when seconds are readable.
**12:54**
